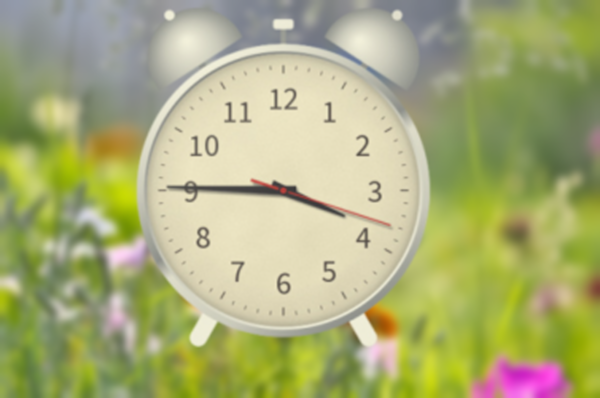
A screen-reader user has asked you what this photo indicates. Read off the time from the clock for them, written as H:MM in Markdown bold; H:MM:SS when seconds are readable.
**3:45:18**
